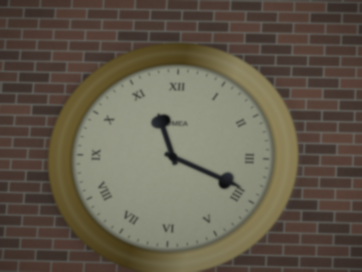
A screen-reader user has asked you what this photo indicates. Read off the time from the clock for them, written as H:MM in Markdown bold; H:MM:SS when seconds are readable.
**11:19**
